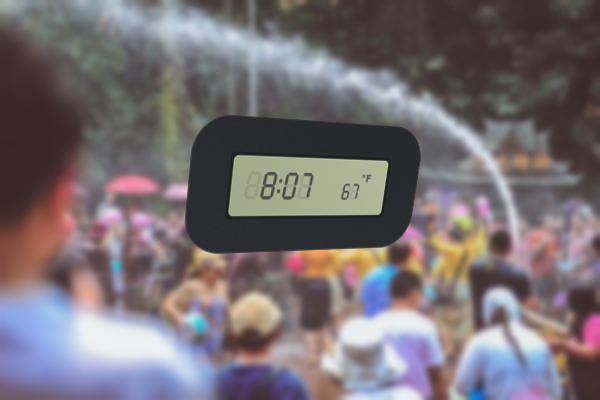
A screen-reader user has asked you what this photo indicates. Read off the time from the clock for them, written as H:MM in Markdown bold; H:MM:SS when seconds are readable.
**8:07**
